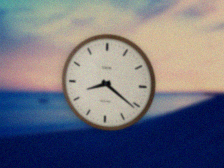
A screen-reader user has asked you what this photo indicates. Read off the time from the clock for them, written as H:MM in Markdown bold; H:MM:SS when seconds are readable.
**8:21**
